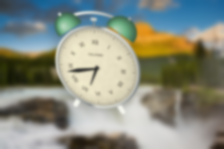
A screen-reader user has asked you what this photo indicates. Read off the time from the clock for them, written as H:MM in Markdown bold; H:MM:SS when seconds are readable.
**6:43**
